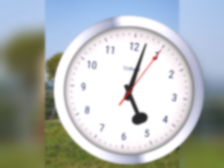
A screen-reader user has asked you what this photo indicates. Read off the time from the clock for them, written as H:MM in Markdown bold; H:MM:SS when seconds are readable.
**5:02:05**
